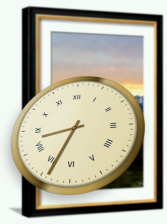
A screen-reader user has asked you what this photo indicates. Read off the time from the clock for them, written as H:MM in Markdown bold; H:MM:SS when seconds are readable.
**8:34**
